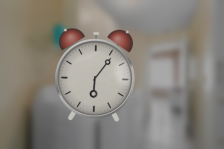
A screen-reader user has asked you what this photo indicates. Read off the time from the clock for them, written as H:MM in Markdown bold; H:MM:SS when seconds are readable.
**6:06**
